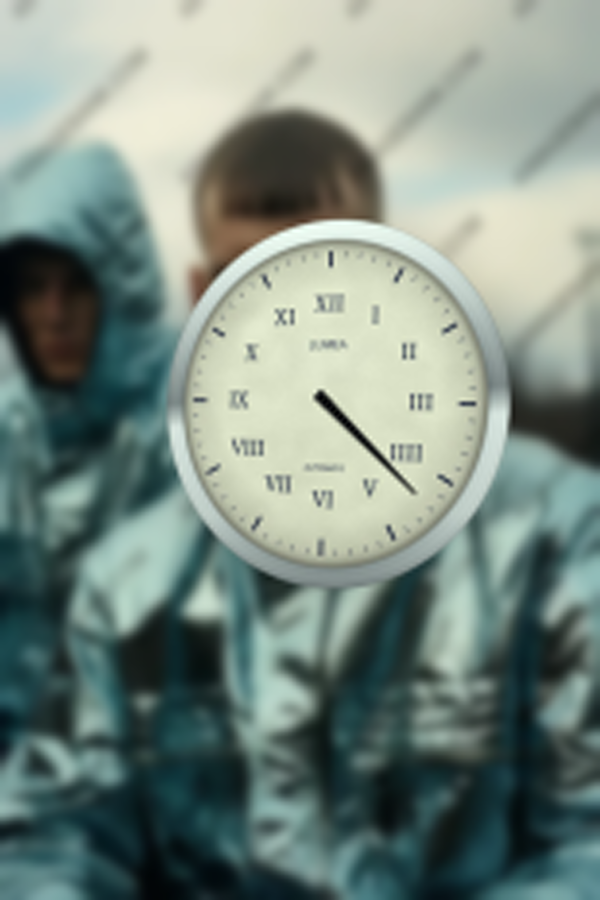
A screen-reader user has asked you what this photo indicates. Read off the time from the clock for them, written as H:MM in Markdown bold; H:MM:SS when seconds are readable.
**4:22**
